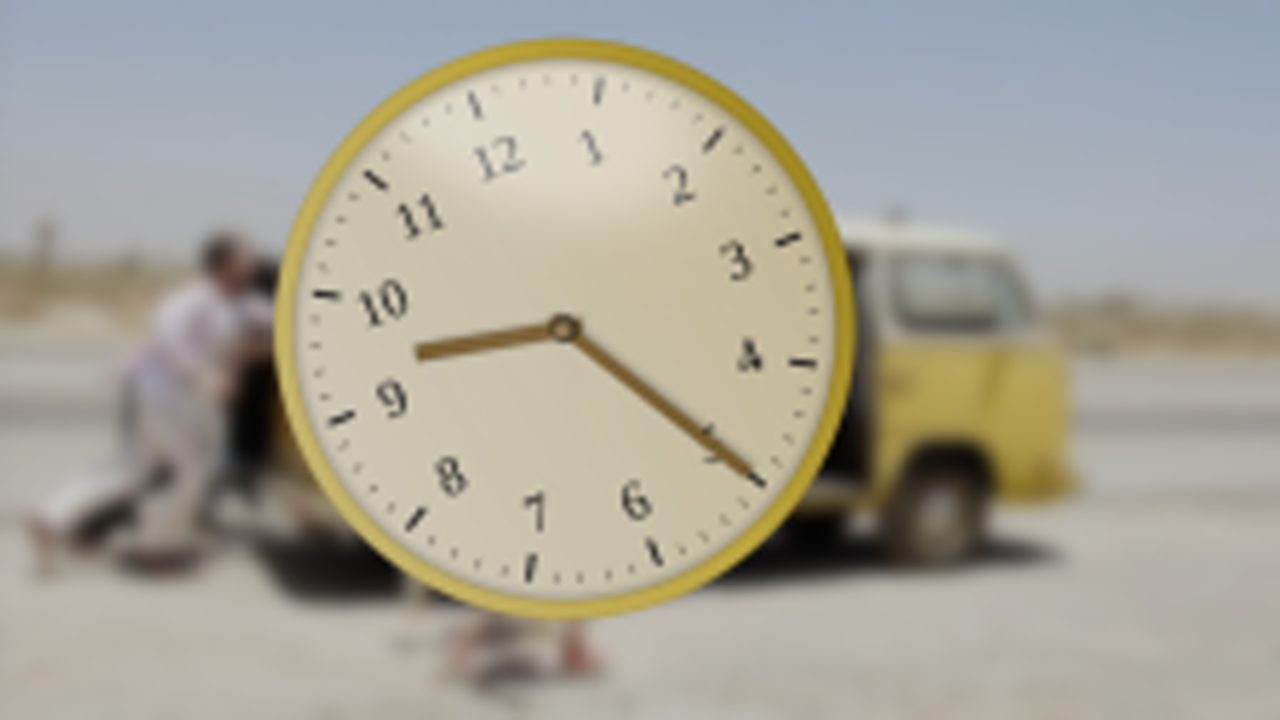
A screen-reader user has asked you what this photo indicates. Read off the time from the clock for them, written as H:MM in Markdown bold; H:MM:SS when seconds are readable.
**9:25**
